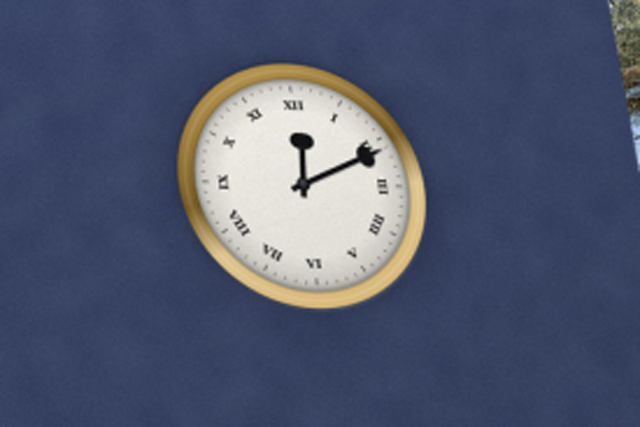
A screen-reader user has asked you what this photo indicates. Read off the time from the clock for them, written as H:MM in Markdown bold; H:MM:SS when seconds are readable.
**12:11**
